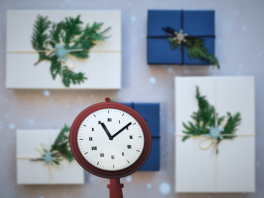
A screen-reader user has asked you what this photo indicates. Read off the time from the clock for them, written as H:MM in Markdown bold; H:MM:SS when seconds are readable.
**11:09**
